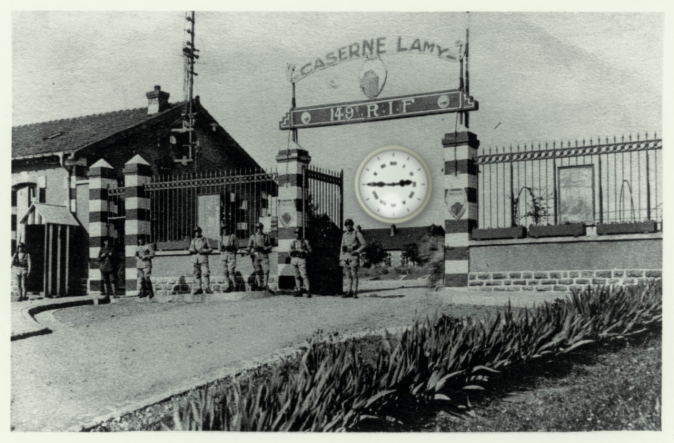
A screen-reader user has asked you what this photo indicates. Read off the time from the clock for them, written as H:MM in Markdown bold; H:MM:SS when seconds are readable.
**2:45**
